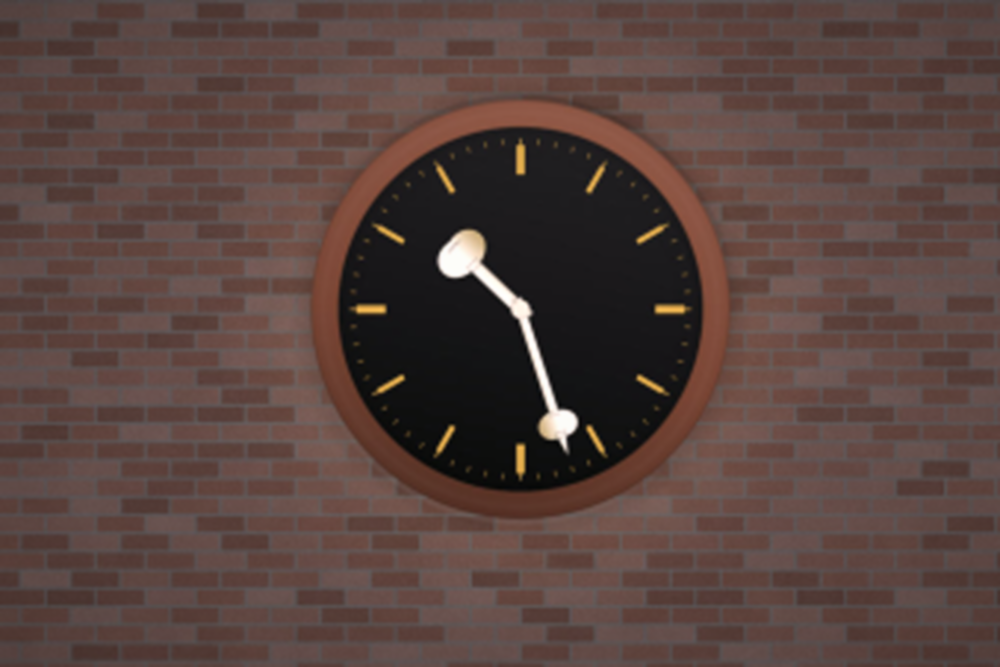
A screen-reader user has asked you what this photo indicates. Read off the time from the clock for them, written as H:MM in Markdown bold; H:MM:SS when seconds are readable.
**10:27**
